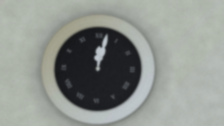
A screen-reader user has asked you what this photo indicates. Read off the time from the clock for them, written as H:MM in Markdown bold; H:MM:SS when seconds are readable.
**12:02**
